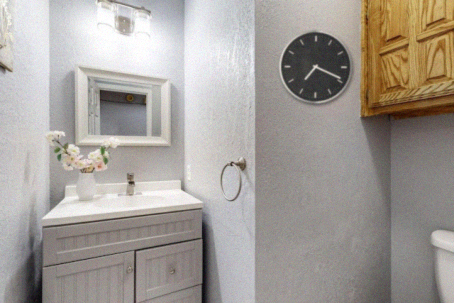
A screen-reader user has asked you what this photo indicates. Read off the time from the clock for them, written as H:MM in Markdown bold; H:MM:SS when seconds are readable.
**7:19**
